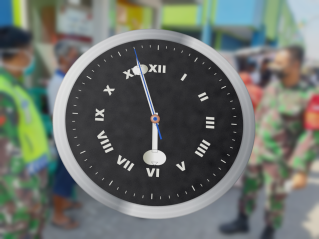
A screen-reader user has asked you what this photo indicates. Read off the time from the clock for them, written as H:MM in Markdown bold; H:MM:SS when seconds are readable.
**5:56:57**
